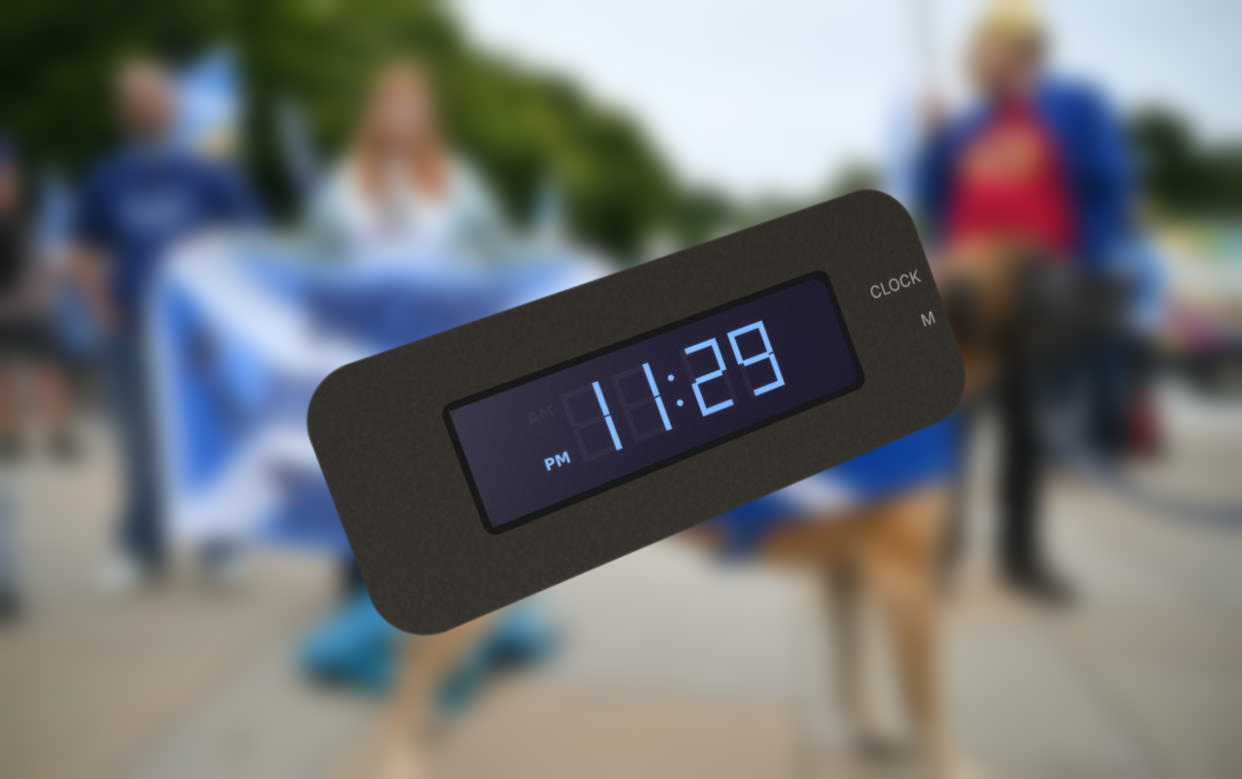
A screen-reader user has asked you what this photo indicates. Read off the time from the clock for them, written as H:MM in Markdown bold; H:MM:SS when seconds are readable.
**11:29**
